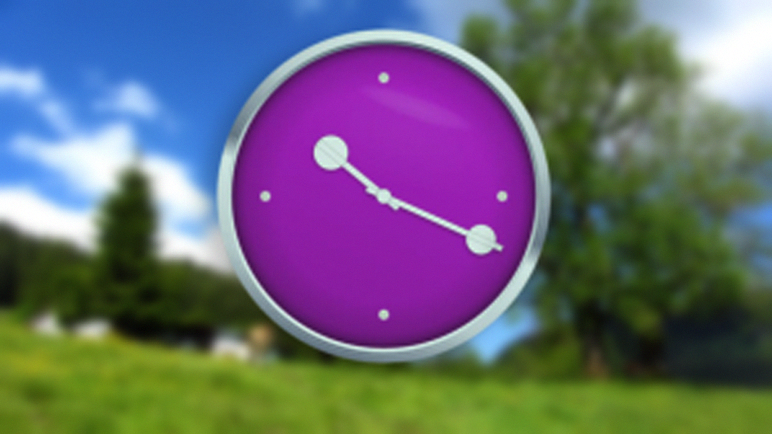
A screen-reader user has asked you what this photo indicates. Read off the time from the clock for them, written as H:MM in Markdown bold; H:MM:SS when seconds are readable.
**10:19**
